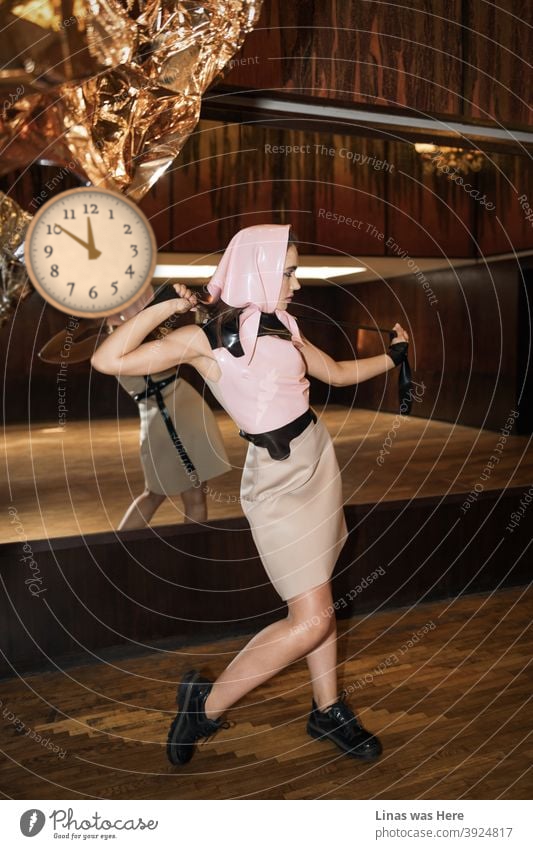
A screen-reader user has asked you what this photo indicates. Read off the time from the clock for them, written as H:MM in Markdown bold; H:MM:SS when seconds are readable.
**11:51**
